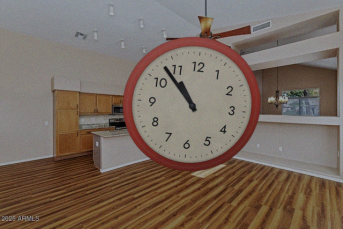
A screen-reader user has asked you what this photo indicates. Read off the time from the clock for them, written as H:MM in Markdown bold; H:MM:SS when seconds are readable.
**10:53**
